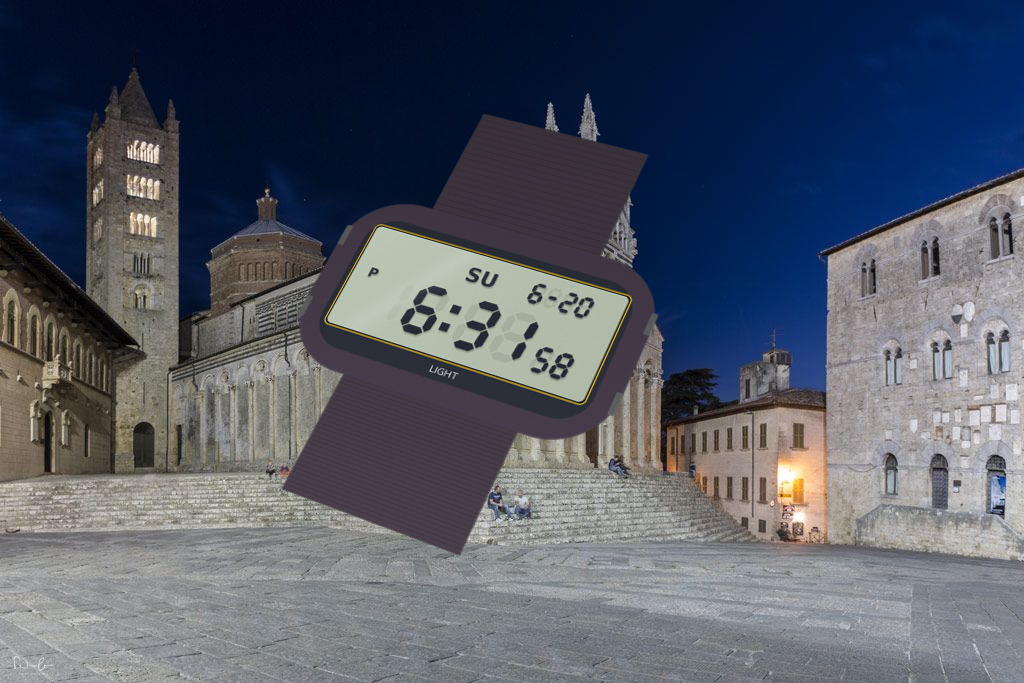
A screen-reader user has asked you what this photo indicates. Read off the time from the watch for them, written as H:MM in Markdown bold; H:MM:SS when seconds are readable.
**6:31:58**
